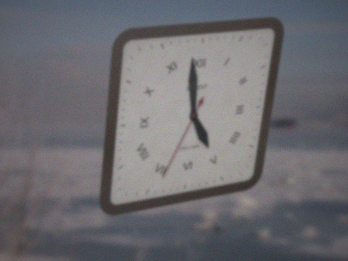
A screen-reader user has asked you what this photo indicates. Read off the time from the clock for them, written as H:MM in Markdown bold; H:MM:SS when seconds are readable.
**4:58:34**
